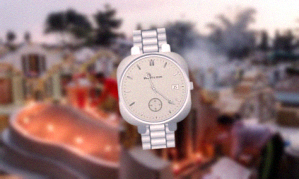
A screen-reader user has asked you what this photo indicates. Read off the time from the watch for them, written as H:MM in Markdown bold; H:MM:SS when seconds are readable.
**11:22**
